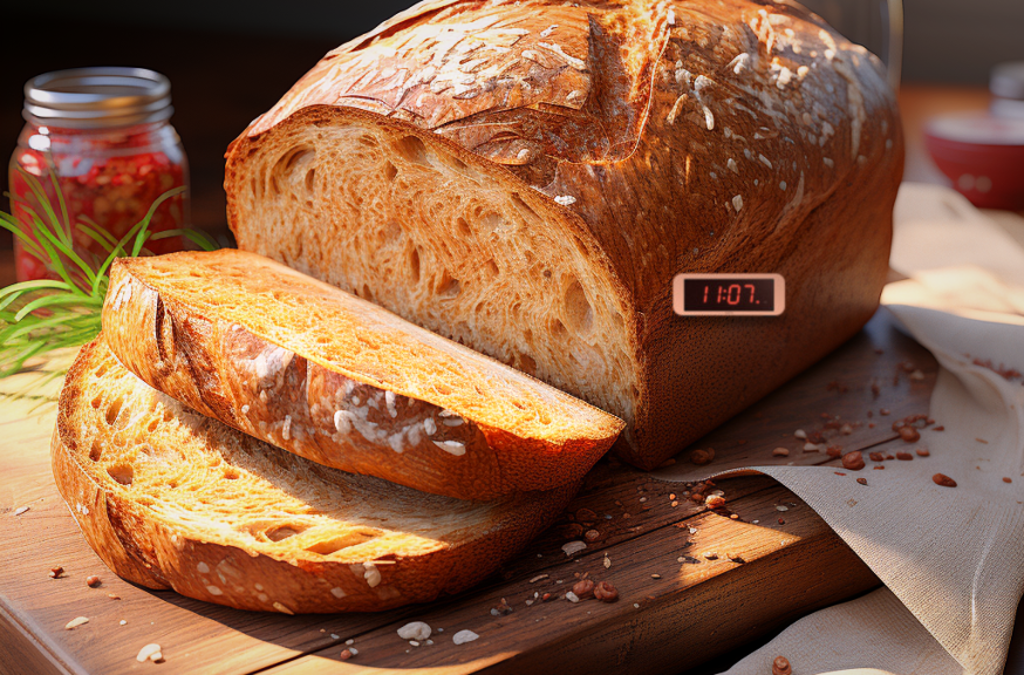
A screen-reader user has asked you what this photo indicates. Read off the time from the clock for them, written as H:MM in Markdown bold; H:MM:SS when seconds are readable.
**11:07**
